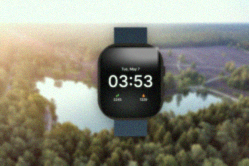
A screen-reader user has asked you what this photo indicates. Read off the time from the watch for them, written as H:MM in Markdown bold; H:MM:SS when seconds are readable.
**3:53**
